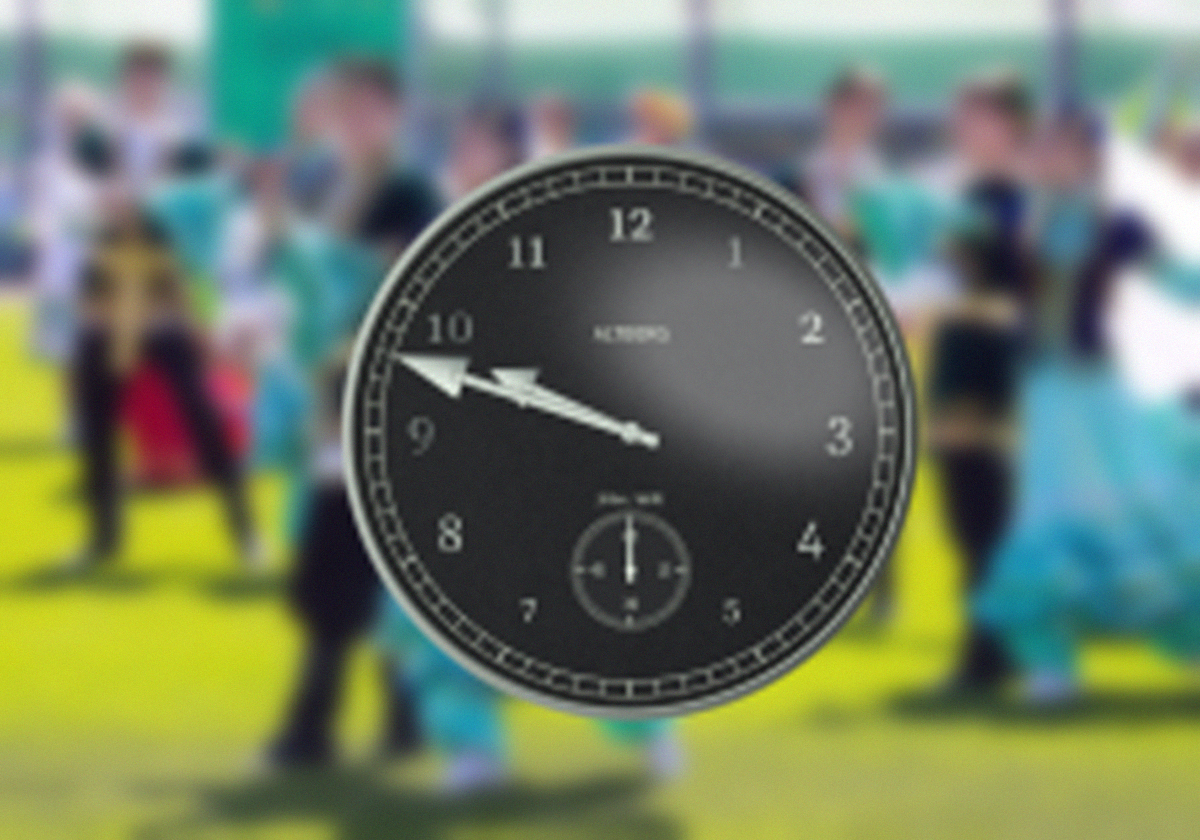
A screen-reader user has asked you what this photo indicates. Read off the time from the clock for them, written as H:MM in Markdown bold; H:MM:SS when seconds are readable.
**9:48**
